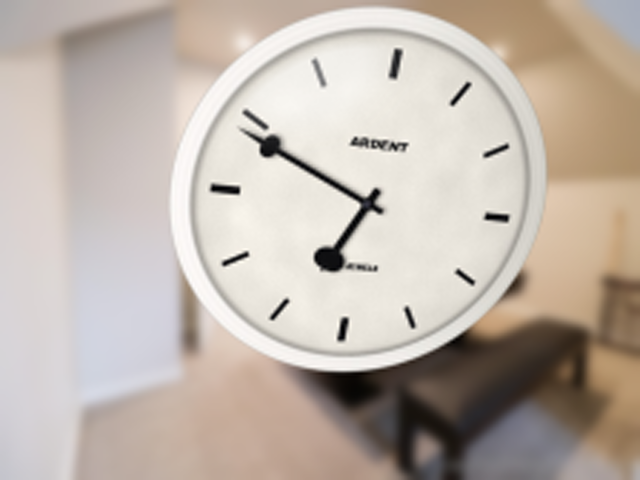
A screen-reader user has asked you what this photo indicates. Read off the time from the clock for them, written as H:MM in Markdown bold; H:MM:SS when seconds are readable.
**6:49**
